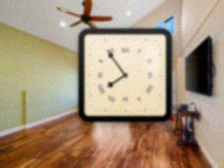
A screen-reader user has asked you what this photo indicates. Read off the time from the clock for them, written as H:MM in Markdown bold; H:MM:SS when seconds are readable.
**7:54**
